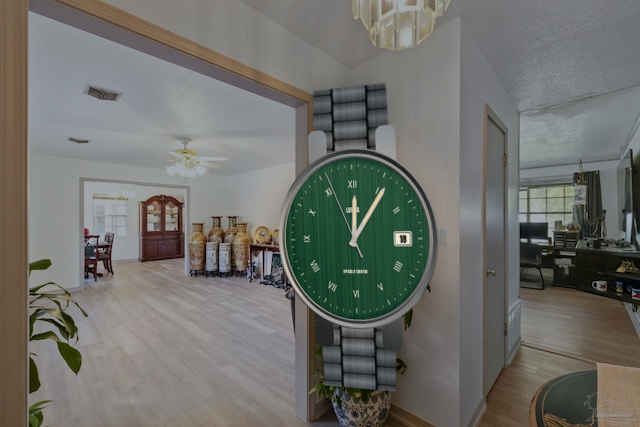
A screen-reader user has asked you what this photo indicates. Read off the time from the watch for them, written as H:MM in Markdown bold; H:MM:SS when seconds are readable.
**12:05:56**
